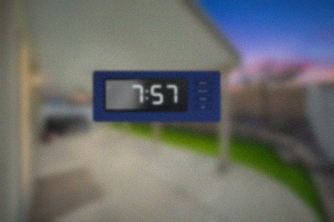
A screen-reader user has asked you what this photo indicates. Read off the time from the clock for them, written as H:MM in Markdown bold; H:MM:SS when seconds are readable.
**7:57**
